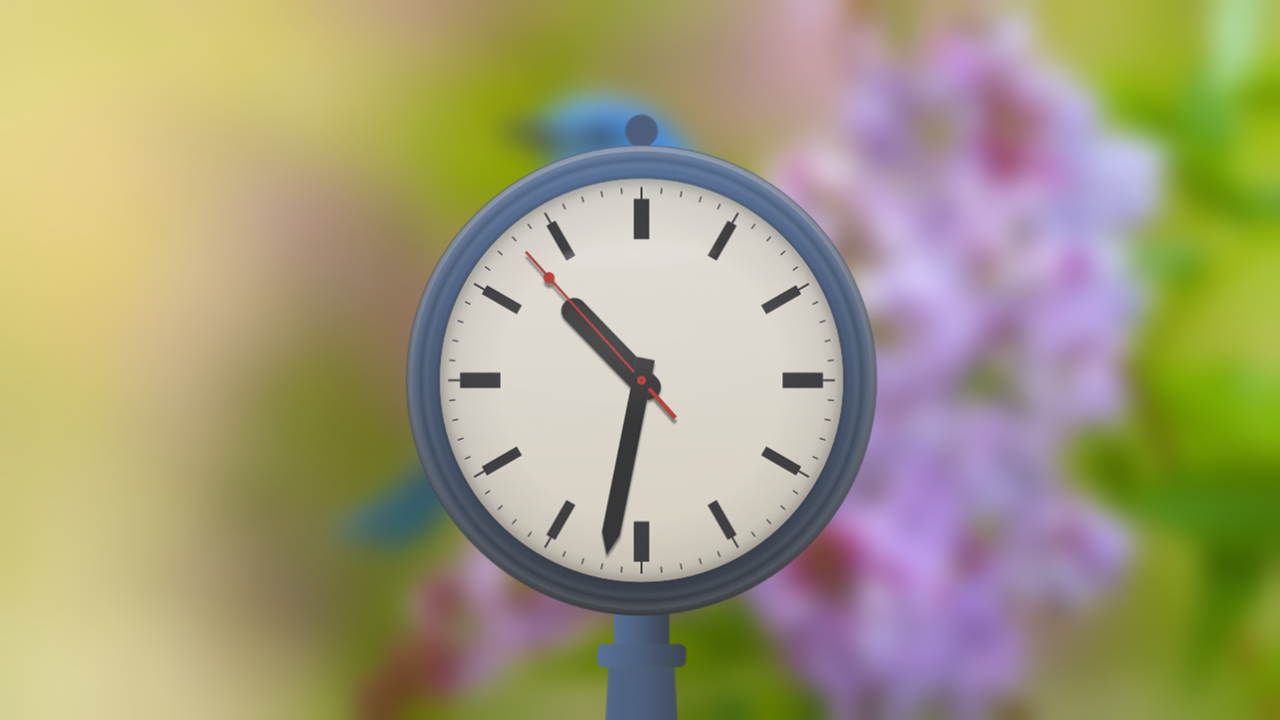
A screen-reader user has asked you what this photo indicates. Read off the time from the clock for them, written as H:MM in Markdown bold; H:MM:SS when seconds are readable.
**10:31:53**
